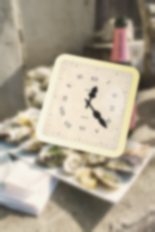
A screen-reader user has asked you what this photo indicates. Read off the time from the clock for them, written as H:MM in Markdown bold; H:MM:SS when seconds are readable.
**12:22**
